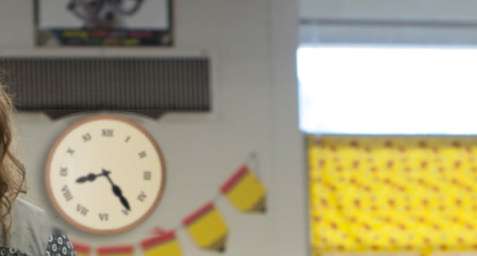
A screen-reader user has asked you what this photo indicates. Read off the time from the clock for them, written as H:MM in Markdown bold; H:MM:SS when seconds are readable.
**8:24**
